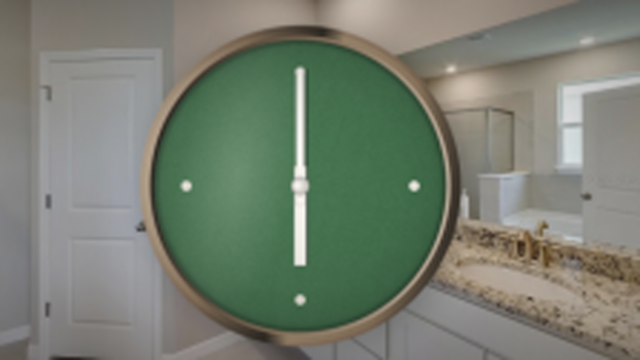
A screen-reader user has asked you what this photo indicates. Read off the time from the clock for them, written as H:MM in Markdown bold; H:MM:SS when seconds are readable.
**6:00**
